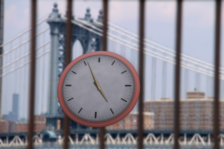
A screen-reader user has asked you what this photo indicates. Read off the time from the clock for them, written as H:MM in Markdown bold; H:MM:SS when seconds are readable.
**4:56**
